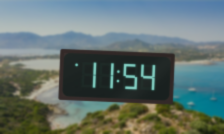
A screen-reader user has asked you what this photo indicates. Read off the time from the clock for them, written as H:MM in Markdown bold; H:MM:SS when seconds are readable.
**11:54**
